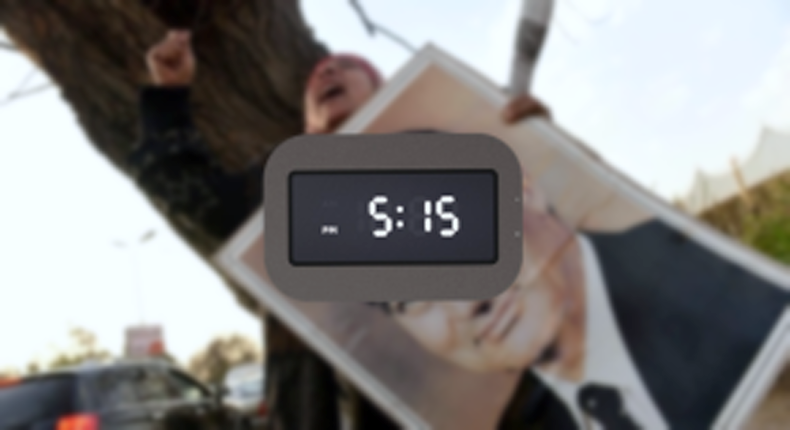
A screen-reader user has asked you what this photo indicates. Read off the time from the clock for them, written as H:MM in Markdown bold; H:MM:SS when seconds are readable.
**5:15**
